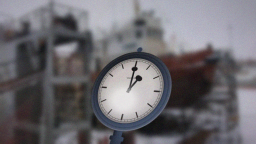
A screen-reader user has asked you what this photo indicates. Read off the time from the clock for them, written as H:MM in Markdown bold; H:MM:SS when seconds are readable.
**1:00**
